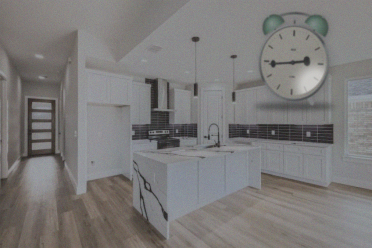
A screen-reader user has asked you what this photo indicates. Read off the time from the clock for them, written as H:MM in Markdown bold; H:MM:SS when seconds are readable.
**2:44**
